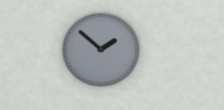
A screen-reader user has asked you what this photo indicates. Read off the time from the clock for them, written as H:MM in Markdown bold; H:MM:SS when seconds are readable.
**1:52**
